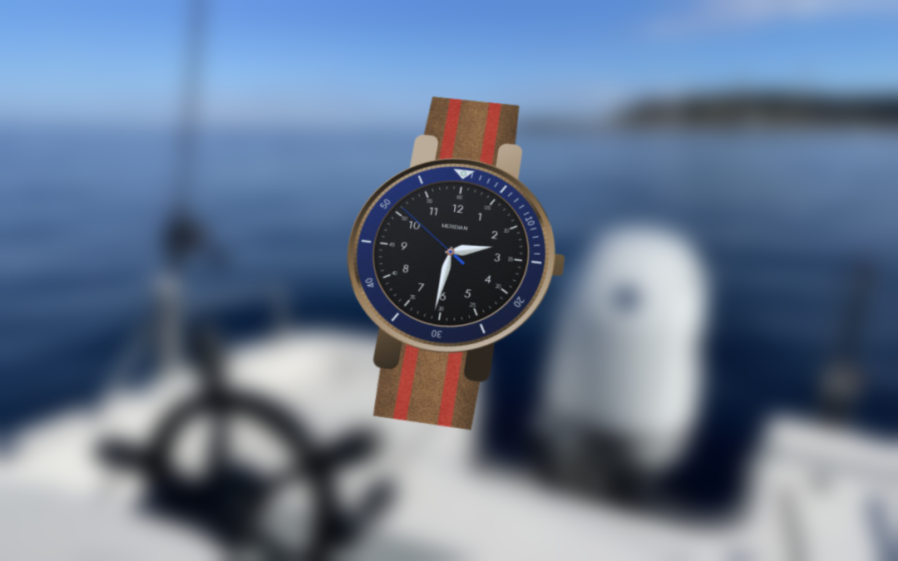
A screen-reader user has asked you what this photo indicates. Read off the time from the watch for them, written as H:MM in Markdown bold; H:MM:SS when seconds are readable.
**2:30:51**
